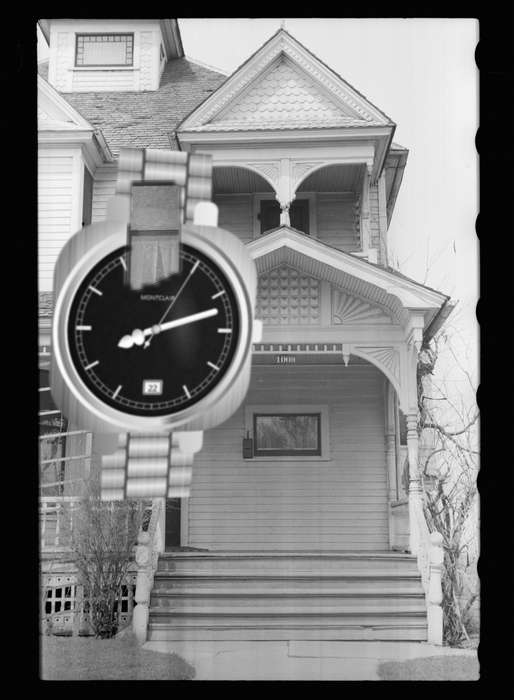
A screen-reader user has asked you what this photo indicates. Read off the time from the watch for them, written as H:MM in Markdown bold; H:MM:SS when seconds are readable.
**8:12:05**
